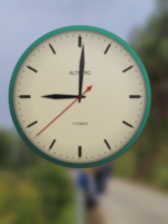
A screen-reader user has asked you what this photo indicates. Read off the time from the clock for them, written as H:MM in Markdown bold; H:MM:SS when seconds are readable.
**9:00:38**
